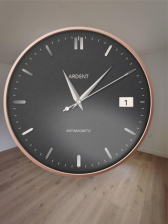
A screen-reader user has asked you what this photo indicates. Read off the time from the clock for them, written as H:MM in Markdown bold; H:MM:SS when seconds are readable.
**11:07:10**
